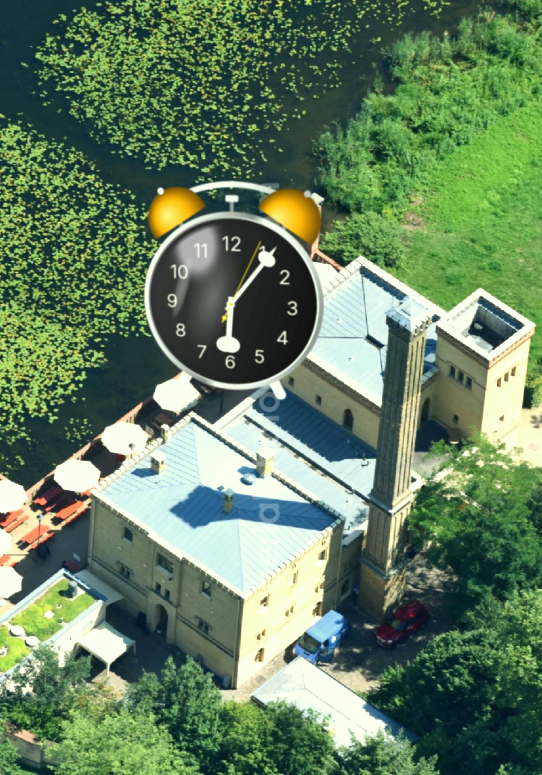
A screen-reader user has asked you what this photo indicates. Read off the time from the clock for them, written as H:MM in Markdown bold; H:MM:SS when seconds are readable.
**6:06:04**
